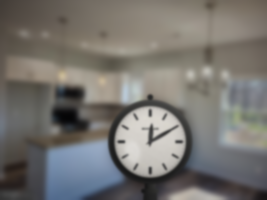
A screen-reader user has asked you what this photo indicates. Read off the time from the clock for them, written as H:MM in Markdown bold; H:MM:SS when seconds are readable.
**12:10**
